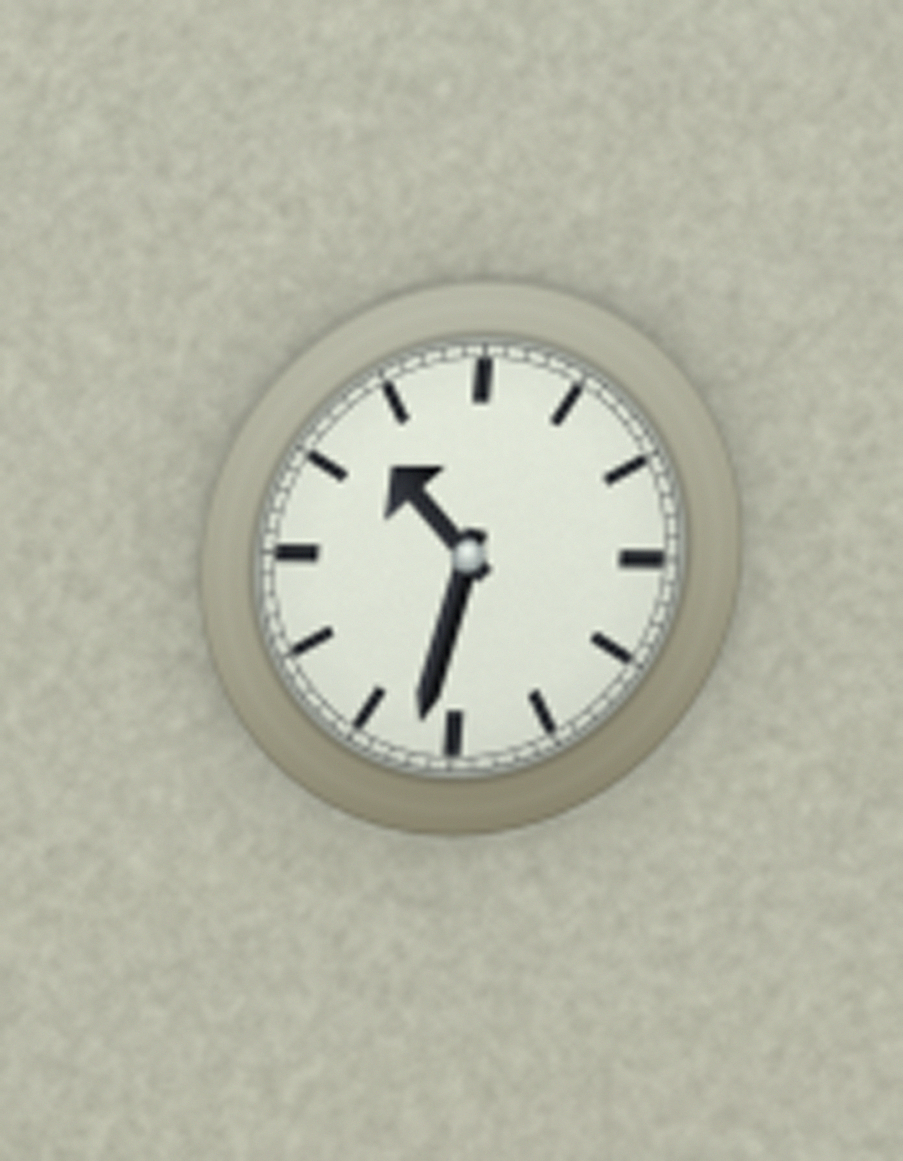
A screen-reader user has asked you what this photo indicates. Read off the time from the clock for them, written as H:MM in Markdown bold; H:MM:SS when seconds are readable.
**10:32**
